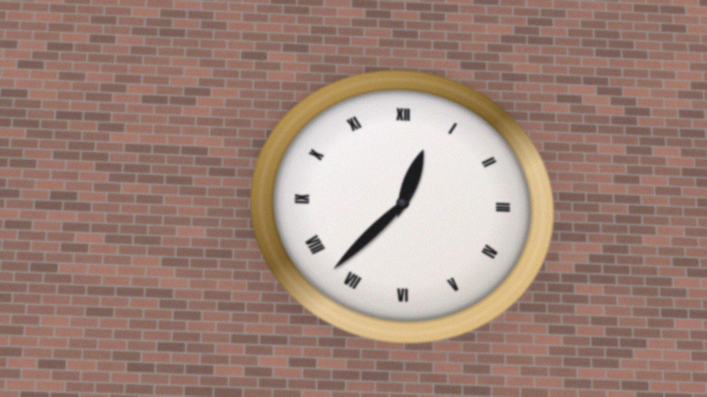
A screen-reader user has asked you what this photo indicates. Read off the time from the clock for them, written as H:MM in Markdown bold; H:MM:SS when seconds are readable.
**12:37**
